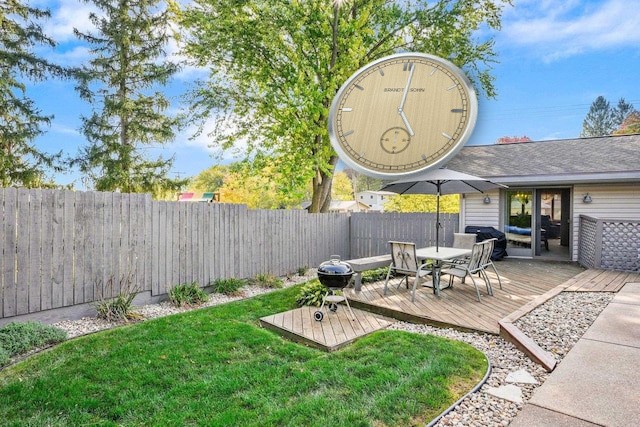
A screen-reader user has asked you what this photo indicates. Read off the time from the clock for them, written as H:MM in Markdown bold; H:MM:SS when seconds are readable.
**5:01**
